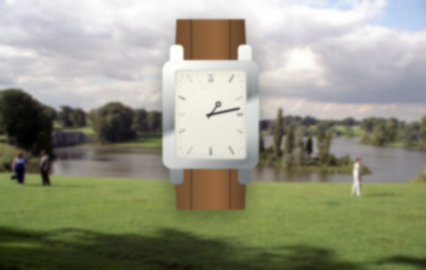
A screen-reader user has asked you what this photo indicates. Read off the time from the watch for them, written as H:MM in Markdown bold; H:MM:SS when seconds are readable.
**1:13**
